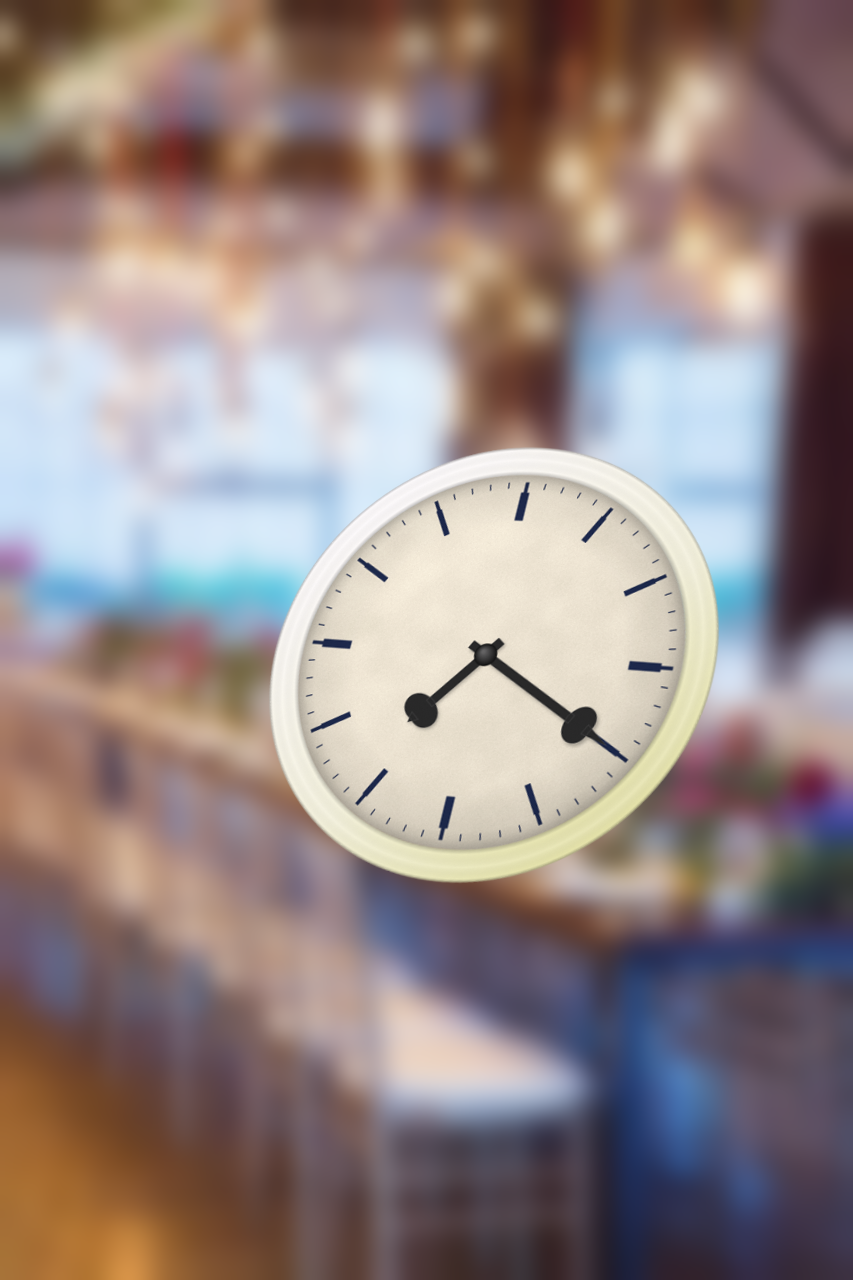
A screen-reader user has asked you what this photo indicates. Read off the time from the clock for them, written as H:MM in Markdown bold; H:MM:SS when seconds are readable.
**7:20**
